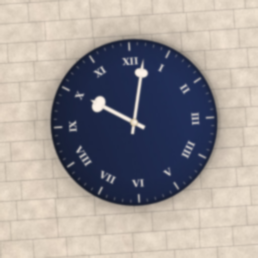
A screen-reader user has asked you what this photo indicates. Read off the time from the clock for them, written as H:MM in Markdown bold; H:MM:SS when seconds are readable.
**10:02**
